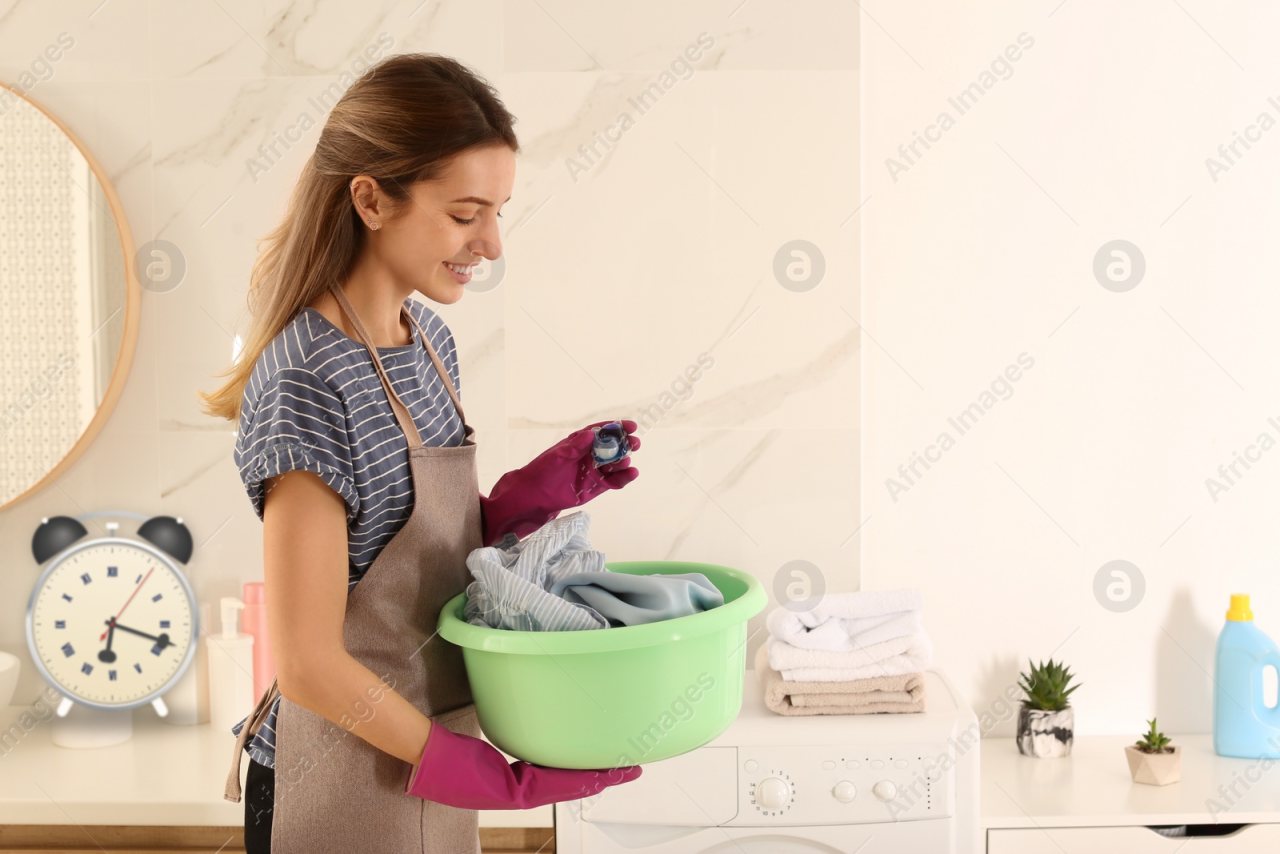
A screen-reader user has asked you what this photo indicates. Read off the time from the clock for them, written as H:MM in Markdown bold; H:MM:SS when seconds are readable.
**6:18:06**
